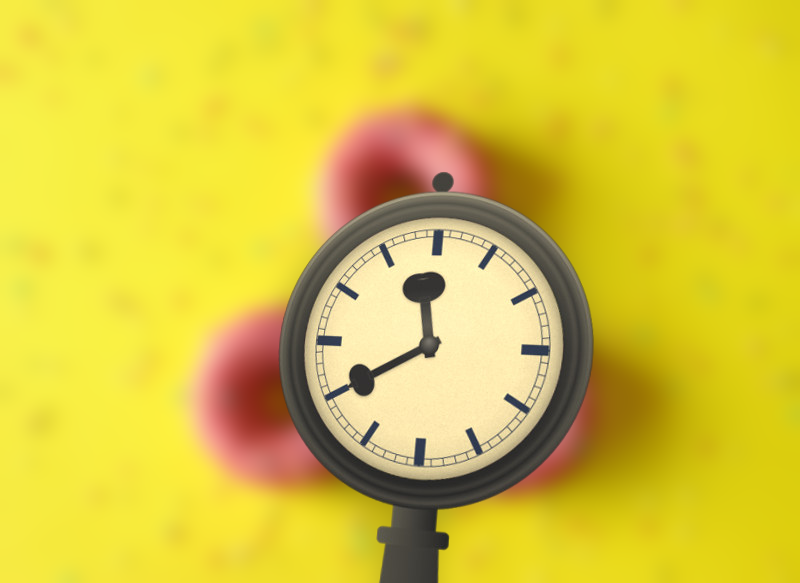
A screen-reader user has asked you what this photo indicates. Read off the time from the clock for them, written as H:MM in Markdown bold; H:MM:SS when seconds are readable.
**11:40**
